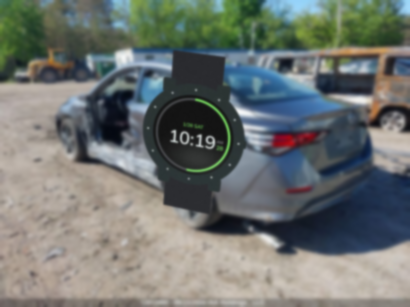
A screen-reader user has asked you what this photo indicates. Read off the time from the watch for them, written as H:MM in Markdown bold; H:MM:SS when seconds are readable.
**10:19**
